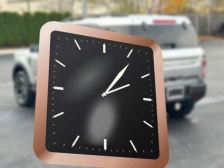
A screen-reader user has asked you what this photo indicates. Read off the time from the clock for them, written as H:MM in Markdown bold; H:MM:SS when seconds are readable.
**2:06**
